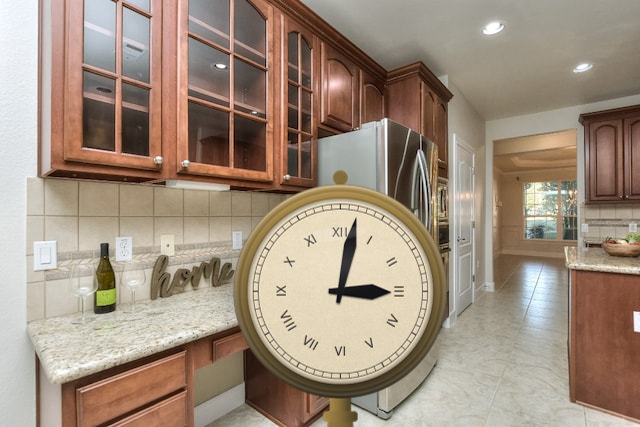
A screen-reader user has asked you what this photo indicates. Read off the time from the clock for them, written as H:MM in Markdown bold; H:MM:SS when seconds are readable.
**3:02**
